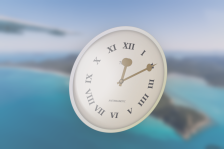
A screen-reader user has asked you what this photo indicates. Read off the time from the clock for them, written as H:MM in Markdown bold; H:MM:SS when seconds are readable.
**12:10**
